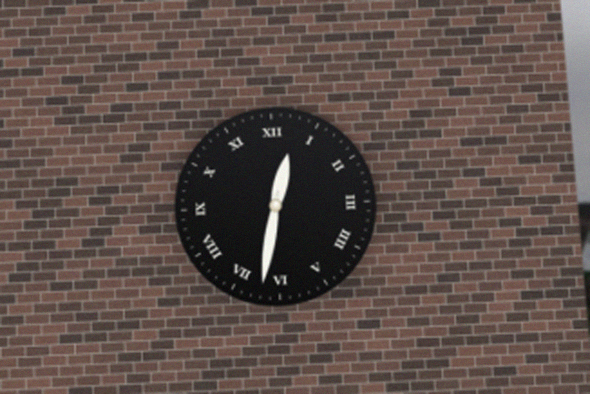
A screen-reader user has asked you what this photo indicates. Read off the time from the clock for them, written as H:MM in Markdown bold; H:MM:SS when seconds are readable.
**12:32**
